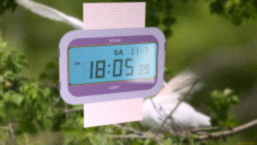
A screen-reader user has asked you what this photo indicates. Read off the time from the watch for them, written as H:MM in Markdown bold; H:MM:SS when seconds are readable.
**18:05:39**
